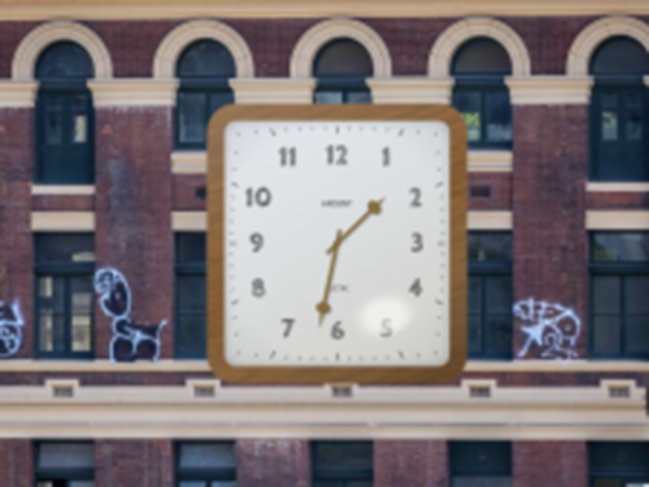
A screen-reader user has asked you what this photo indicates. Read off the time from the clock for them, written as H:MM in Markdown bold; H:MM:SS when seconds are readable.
**1:32**
